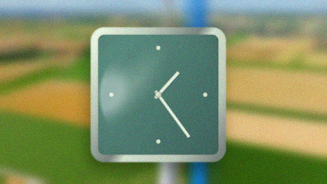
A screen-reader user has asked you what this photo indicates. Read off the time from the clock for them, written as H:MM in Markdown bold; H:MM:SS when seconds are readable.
**1:24**
